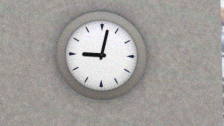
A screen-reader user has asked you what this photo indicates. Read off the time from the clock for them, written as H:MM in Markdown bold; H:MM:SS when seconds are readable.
**9:02**
